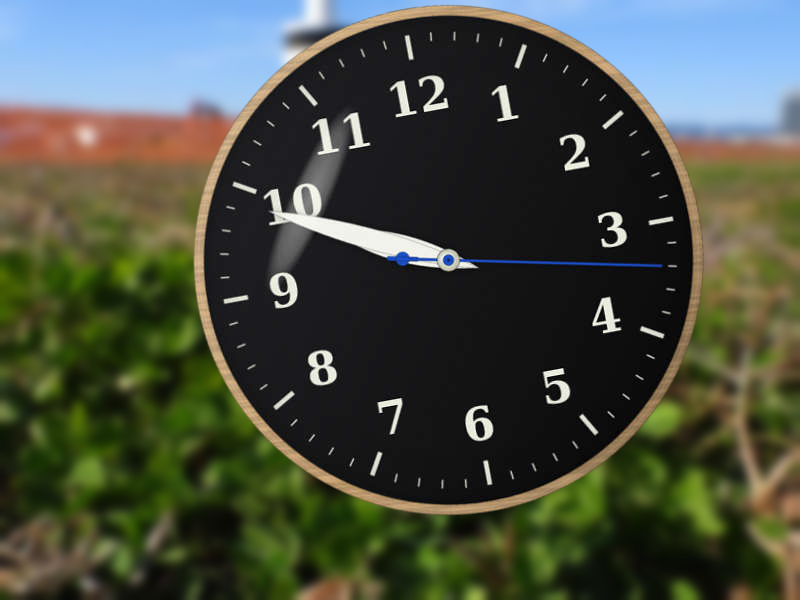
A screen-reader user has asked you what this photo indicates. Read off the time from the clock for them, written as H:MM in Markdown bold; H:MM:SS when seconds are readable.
**9:49:17**
